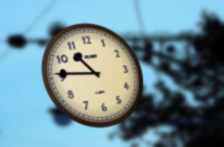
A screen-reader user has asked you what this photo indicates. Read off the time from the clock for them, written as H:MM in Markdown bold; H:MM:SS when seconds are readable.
**10:46**
